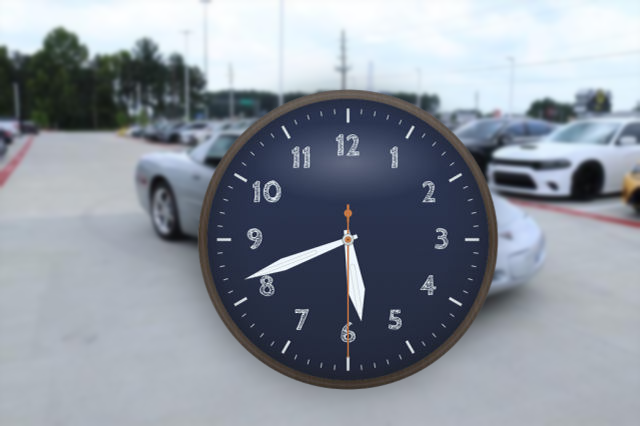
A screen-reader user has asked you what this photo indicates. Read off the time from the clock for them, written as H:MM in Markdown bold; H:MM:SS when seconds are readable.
**5:41:30**
